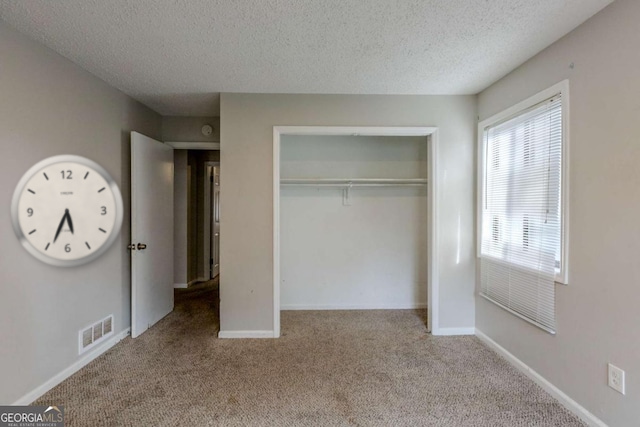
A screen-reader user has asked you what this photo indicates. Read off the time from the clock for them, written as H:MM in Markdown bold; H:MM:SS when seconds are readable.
**5:34**
